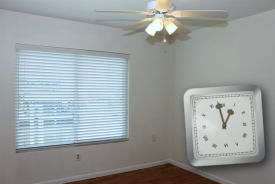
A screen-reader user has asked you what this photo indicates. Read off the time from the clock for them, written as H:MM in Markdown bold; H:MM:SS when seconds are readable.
**12:58**
